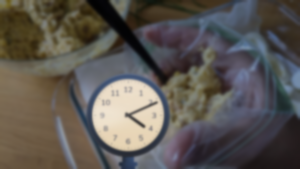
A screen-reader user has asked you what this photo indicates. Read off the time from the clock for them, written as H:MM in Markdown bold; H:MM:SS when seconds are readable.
**4:11**
